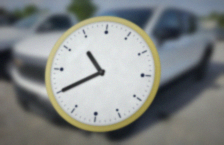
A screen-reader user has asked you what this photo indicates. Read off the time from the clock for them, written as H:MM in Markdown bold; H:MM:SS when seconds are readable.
**10:40**
